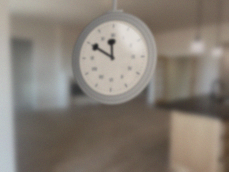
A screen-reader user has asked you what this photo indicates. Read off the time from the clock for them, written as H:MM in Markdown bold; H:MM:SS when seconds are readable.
**11:50**
